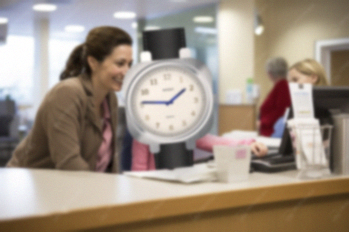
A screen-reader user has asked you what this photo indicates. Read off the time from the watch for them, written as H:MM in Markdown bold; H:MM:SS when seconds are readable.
**1:46**
